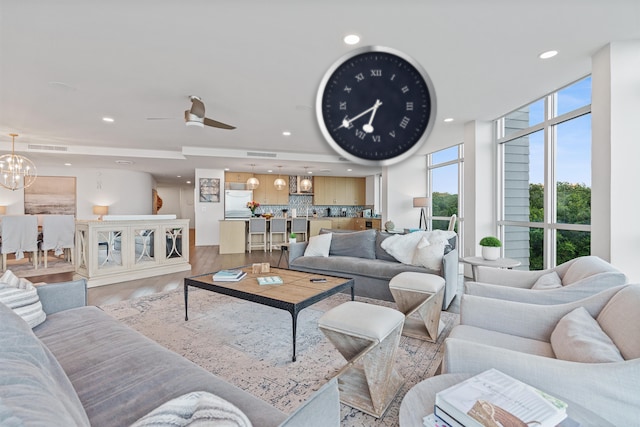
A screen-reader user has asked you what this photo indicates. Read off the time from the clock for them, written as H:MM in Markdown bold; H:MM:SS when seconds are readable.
**6:40**
